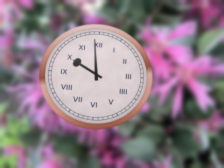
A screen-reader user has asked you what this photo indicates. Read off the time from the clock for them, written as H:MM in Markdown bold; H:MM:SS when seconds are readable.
**9:59**
